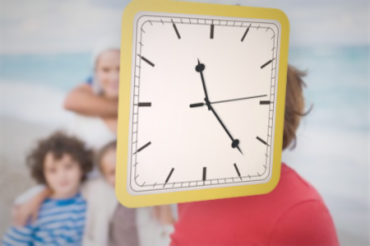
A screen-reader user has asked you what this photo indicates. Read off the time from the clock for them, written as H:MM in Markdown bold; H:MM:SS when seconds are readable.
**11:23:14**
